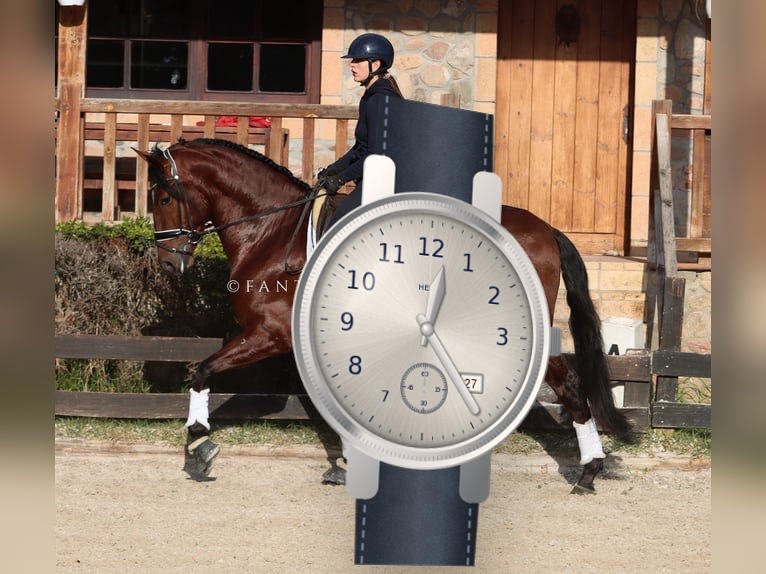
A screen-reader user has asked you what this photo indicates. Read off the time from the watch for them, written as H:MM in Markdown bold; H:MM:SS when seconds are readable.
**12:24**
